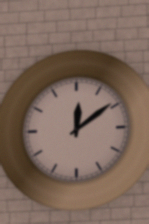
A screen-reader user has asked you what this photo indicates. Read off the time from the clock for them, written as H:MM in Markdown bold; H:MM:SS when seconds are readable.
**12:09**
